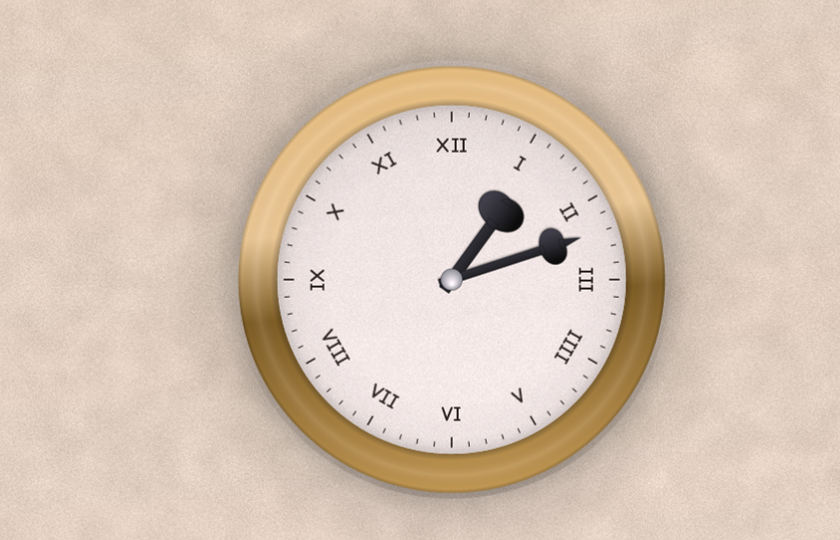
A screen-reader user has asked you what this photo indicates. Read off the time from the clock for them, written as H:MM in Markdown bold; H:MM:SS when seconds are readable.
**1:12**
